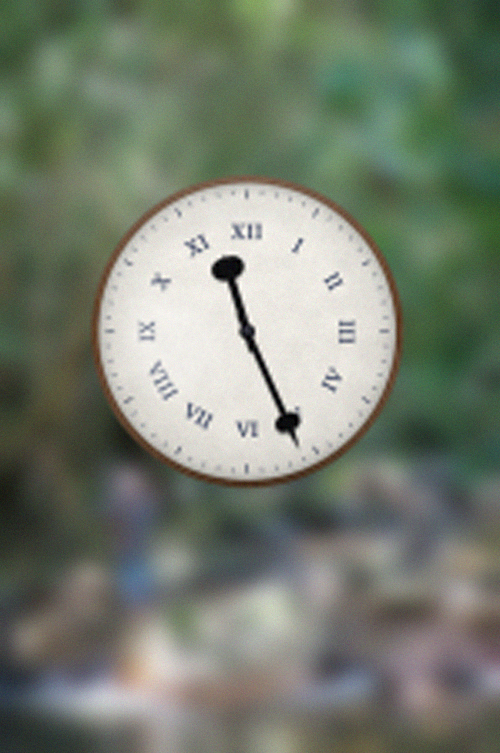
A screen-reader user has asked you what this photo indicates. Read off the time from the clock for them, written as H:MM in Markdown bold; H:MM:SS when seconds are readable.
**11:26**
